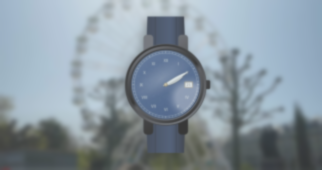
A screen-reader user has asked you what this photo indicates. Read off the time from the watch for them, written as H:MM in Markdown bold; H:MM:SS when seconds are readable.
**2:10**
